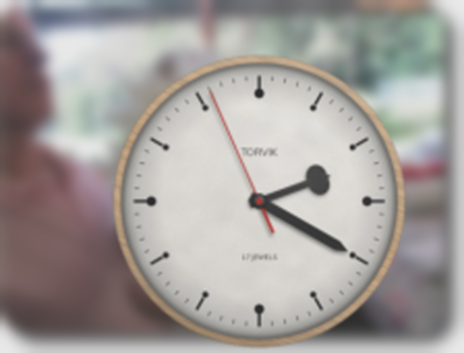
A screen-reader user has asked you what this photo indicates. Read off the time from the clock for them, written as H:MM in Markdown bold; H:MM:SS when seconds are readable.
**2:19:56**
